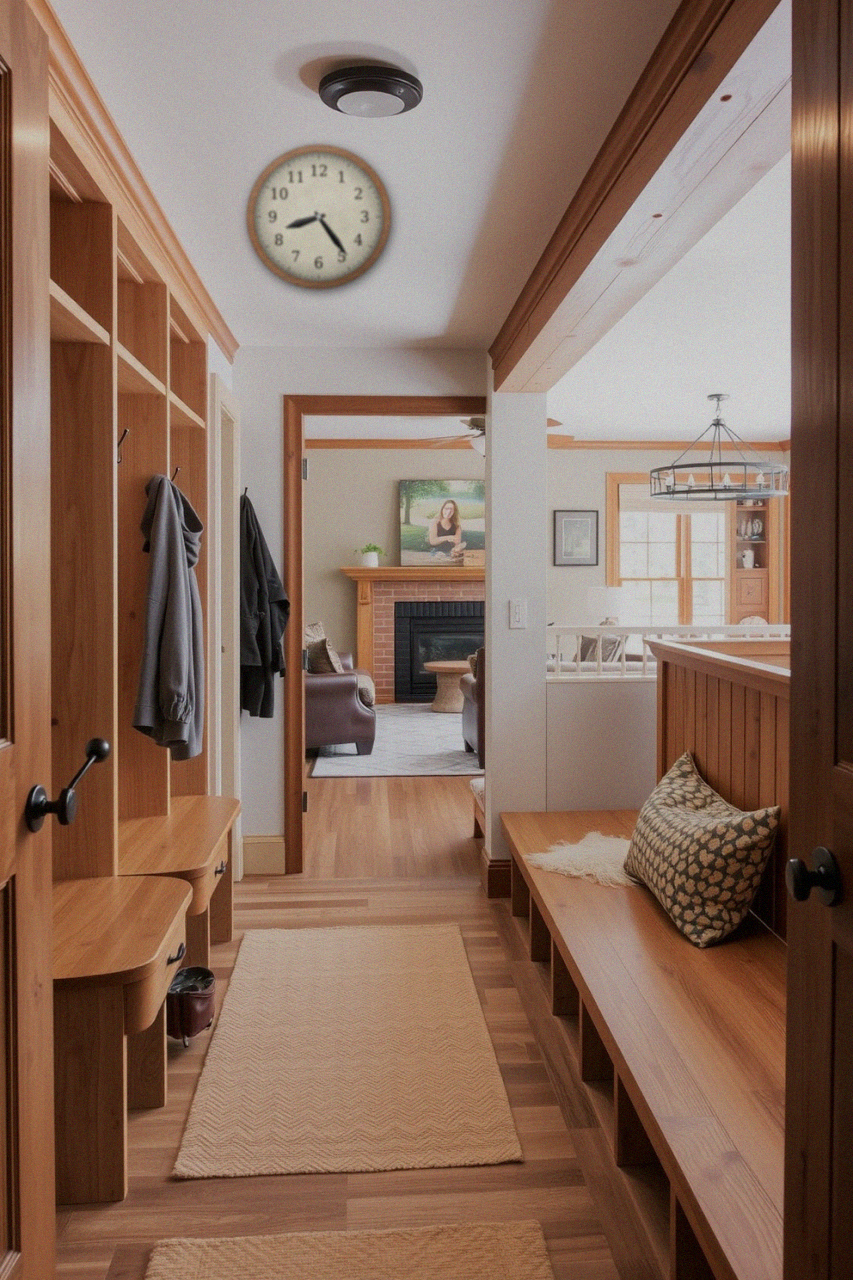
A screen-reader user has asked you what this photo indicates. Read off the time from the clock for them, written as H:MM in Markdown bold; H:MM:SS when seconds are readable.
**8:24**
